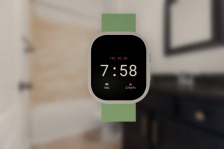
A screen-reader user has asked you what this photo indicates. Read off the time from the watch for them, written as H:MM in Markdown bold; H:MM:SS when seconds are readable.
**7:58**
